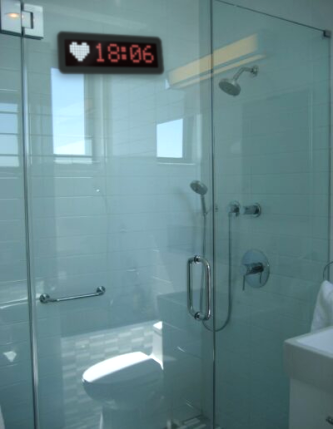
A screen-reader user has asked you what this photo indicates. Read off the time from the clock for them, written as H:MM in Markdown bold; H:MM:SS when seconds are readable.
**18:06**
